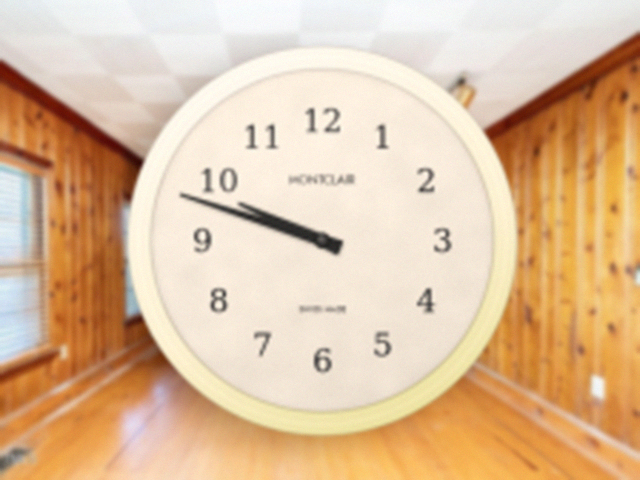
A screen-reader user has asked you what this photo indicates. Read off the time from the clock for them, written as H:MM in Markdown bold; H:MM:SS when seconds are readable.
**9:48**
